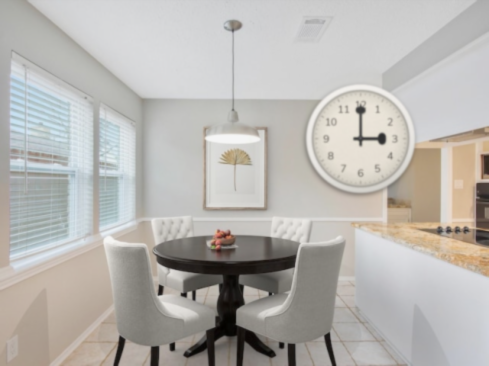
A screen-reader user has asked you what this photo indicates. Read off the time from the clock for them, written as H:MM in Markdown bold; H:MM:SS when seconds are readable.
**3:00**
